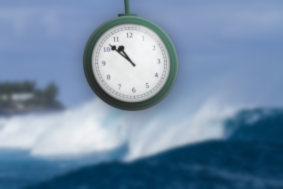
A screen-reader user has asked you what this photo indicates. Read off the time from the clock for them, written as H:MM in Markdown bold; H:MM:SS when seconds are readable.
**10:52**
